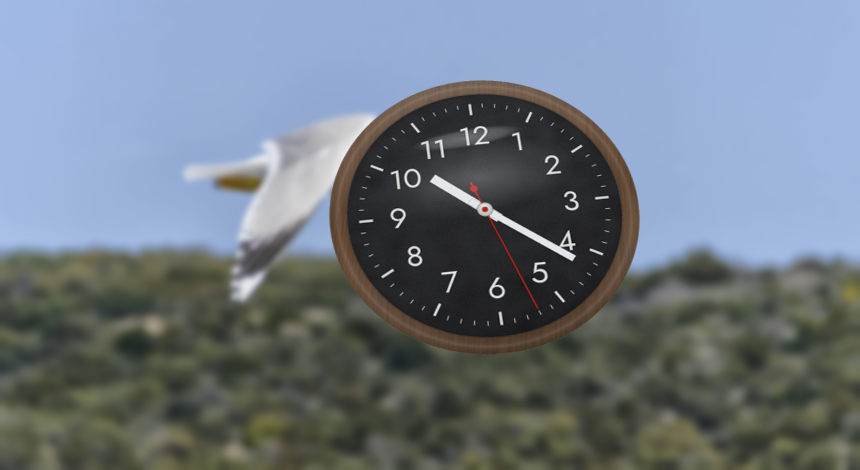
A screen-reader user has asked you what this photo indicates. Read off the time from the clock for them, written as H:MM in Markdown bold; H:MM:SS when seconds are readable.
**10:21:27**
